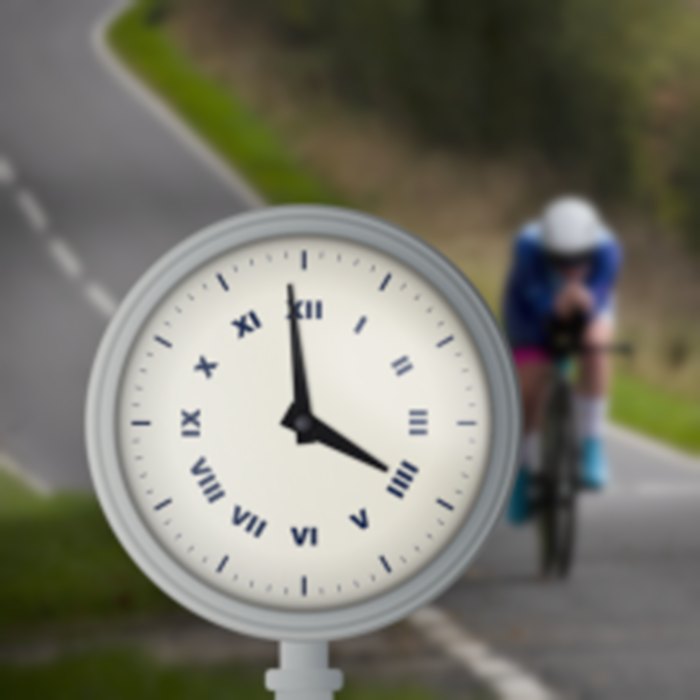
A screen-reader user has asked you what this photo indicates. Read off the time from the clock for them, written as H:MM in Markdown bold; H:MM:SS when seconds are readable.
**3:59**
